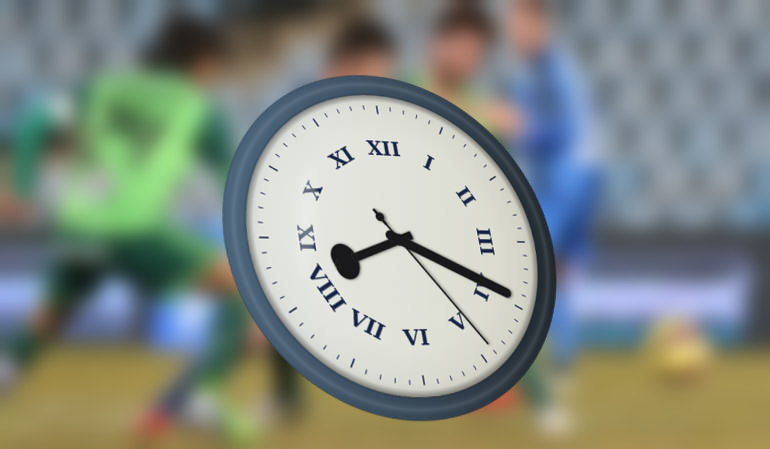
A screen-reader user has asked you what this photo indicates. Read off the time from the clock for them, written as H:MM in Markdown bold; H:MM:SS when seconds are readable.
**8:19:24**
